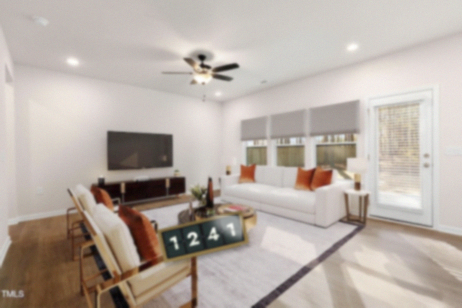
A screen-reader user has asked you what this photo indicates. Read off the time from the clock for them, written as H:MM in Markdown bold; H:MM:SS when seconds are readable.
**12:41**
